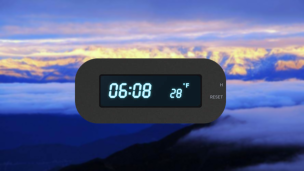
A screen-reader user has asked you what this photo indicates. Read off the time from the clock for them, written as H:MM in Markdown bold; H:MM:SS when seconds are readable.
**6:08**
